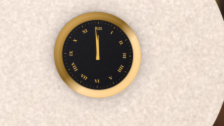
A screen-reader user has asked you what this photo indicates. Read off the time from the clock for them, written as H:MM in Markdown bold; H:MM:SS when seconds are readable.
**11:59**
